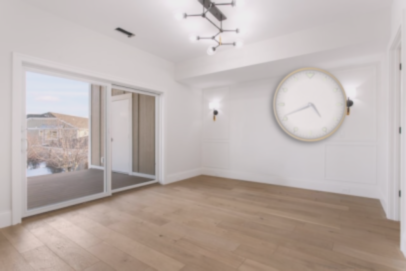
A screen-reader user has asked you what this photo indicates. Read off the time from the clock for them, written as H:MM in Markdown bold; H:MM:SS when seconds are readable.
**4:41**
